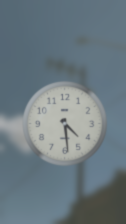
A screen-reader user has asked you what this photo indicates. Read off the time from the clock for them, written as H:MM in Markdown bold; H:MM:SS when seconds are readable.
**4:29**
